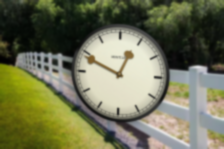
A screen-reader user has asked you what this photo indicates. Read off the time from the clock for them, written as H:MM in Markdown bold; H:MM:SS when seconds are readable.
**12:49**
